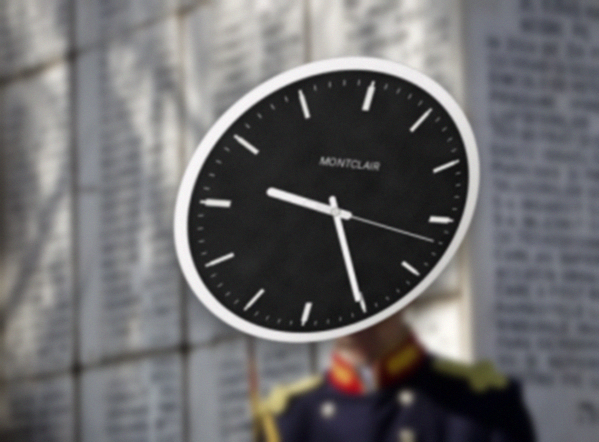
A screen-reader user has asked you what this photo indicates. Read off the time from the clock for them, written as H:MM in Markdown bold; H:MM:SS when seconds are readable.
**9:25:17**
